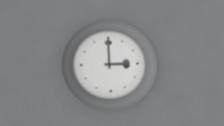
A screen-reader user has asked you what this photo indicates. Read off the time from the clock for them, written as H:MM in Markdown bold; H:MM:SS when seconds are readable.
**3:00**
